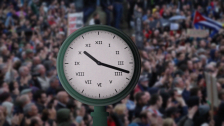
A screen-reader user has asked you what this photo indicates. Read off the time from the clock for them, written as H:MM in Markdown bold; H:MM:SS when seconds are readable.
**10:18**
